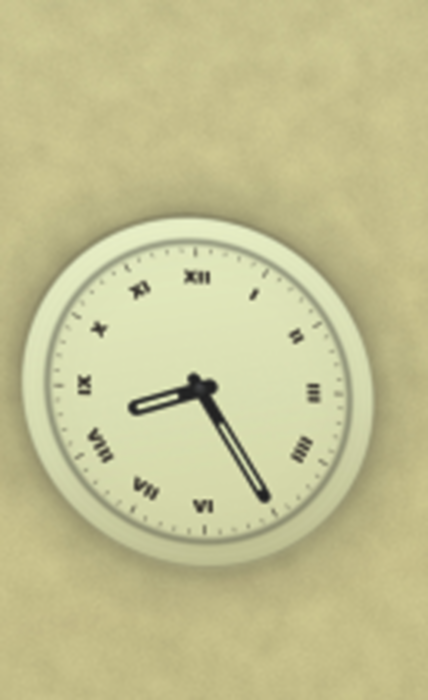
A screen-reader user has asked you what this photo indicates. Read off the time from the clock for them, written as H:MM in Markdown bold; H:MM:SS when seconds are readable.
**8:25**
